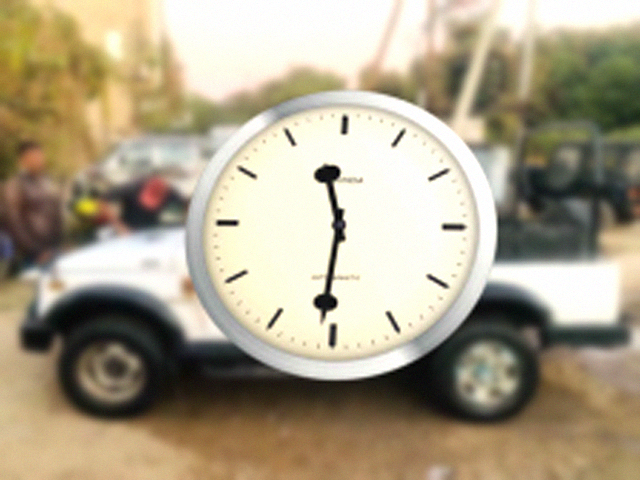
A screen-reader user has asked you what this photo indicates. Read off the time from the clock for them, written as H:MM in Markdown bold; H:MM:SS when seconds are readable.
**11:31**
